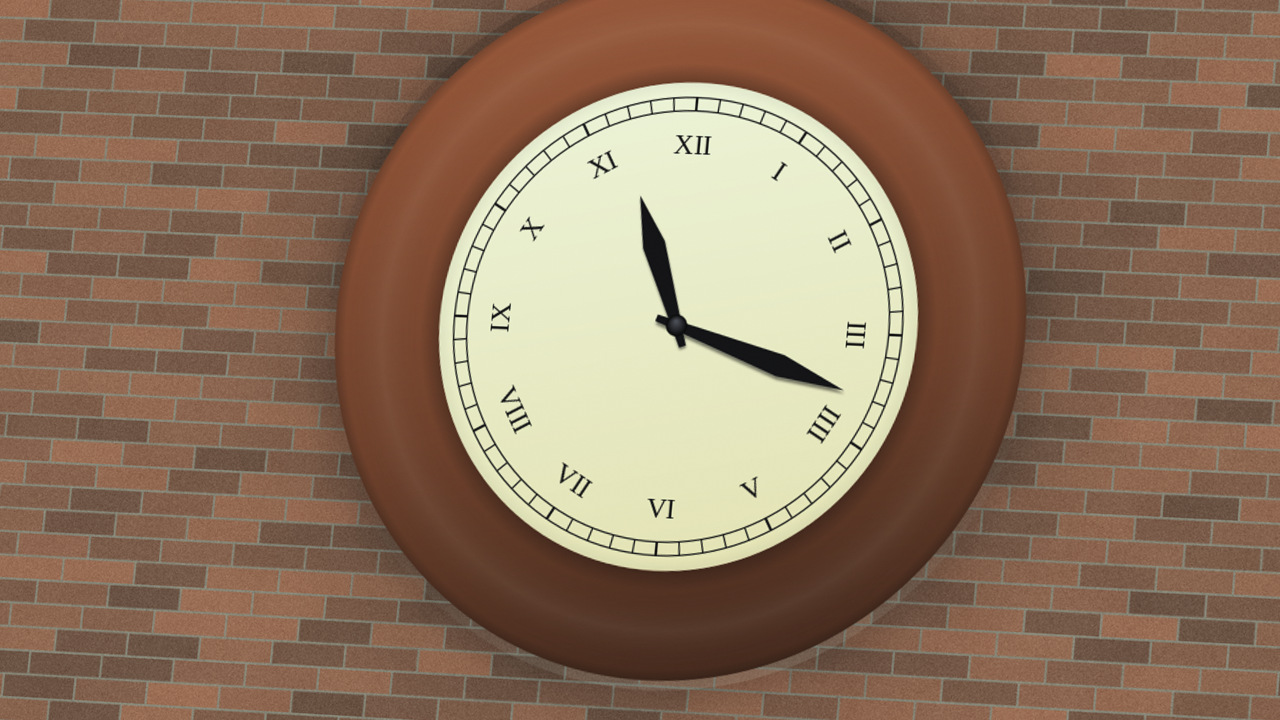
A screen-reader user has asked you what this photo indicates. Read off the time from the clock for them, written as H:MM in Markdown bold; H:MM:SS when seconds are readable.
**11:18**
